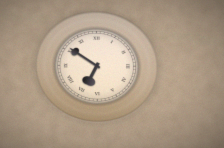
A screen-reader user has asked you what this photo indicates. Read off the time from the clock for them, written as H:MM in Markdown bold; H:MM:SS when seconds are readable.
**6:51**
